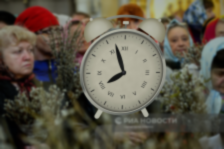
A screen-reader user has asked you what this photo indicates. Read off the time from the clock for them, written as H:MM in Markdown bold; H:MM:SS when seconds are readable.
**7:57**
